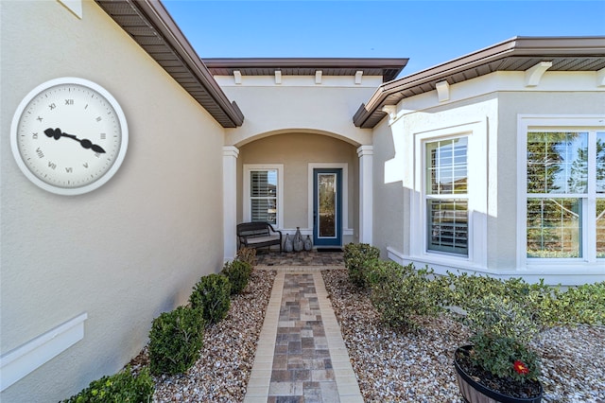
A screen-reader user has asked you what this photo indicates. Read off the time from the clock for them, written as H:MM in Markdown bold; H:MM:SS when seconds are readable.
**9:19**
